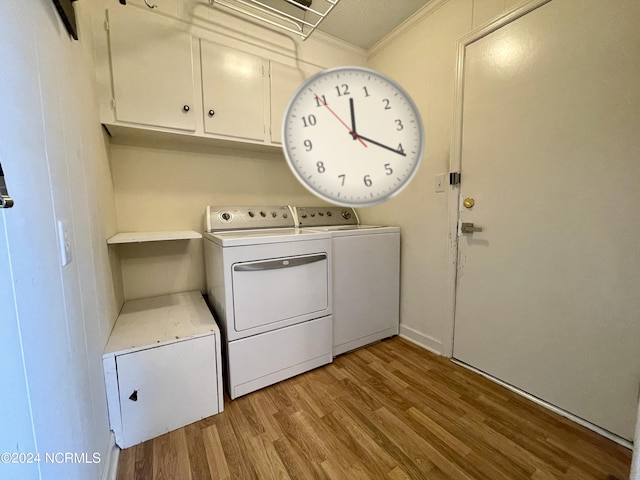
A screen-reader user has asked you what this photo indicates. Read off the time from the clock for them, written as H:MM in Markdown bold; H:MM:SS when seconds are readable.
**12:20:55**
